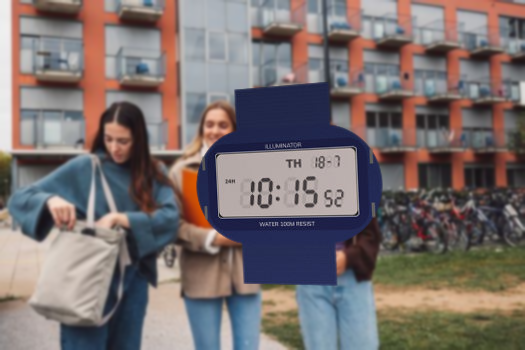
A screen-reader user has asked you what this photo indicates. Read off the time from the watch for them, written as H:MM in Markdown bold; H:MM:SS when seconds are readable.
**10:15:52**
